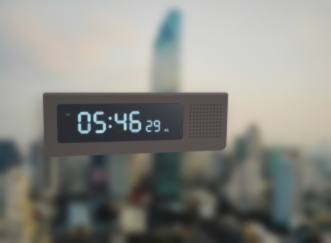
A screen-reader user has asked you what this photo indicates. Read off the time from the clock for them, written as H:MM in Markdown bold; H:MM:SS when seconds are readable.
**5:46:29**
